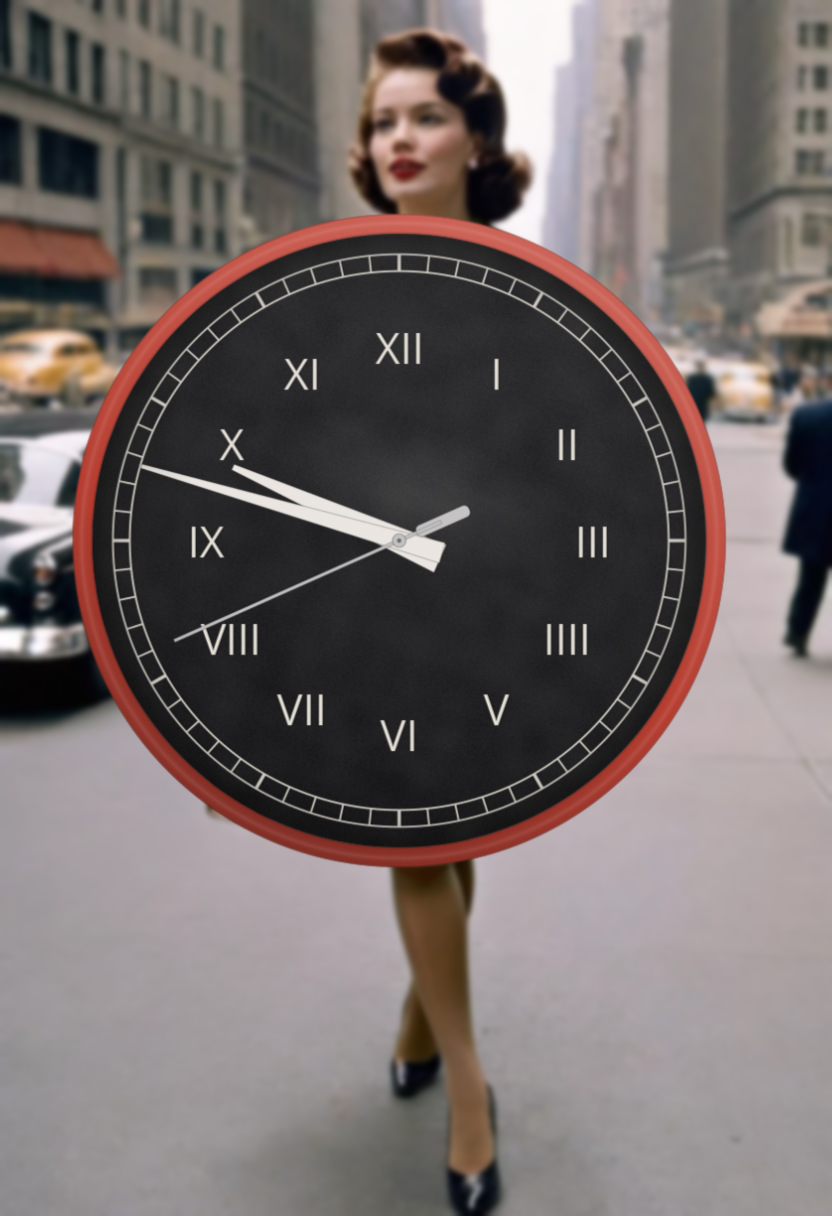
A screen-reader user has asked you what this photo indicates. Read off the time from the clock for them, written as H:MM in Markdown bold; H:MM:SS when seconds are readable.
**9:47:41**
